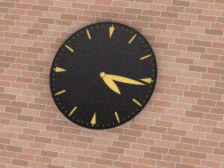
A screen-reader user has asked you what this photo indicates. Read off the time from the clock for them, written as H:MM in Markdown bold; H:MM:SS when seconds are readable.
**4:16**
